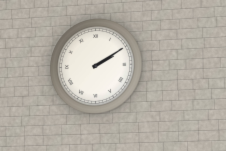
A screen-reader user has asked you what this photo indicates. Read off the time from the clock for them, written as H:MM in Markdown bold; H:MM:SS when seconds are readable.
**2:10**
